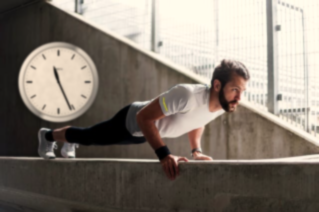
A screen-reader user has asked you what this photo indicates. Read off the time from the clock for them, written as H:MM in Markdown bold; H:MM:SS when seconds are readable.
**11:26**
